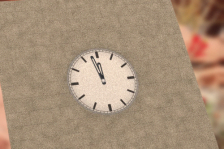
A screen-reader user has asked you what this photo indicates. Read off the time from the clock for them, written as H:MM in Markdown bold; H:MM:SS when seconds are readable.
**11:58**
